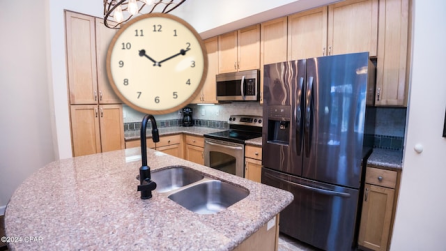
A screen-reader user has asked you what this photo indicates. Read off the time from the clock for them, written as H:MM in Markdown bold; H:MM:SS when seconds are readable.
**10:11**
